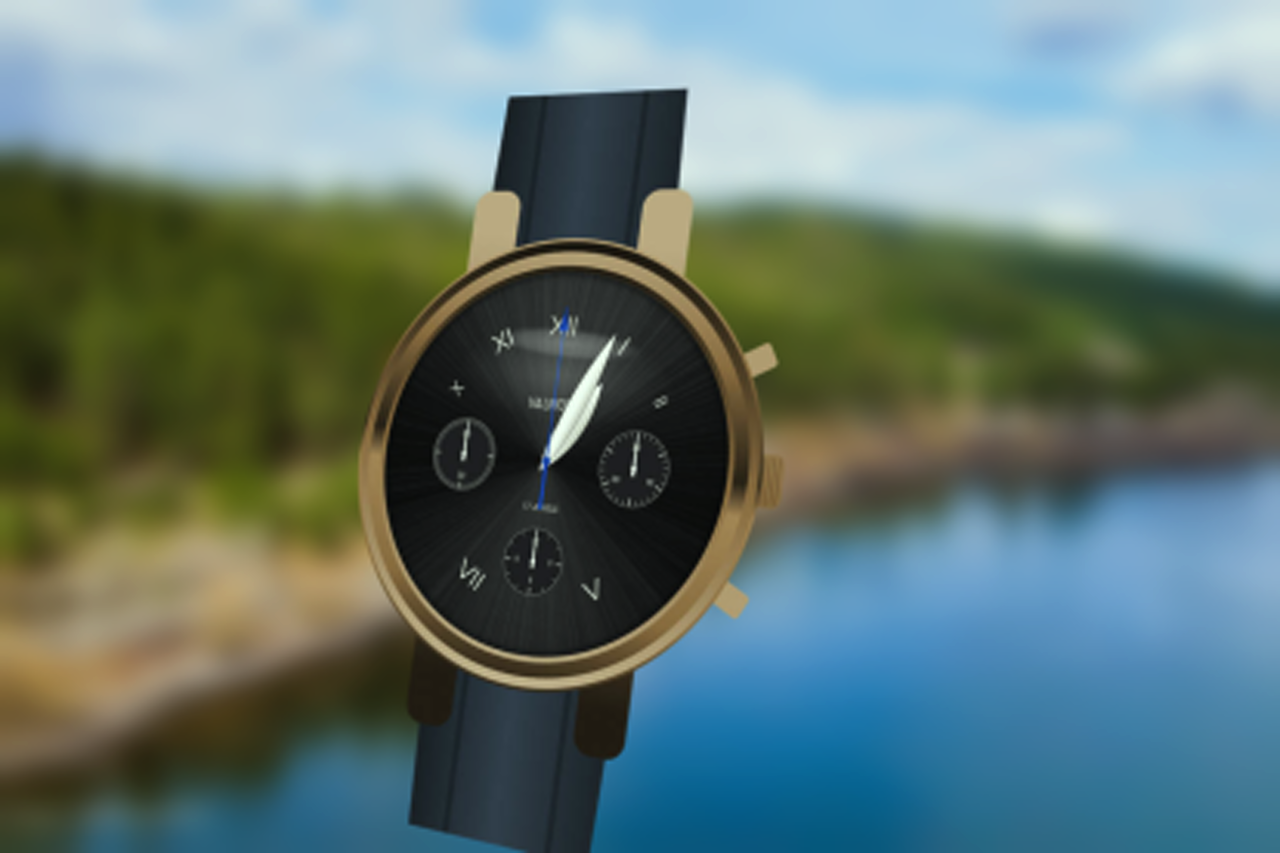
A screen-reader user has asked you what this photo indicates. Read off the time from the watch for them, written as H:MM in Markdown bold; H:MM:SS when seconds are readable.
**1:04**
